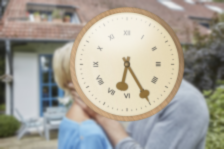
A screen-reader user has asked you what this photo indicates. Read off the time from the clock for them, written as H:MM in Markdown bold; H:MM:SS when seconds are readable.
**6:25**
